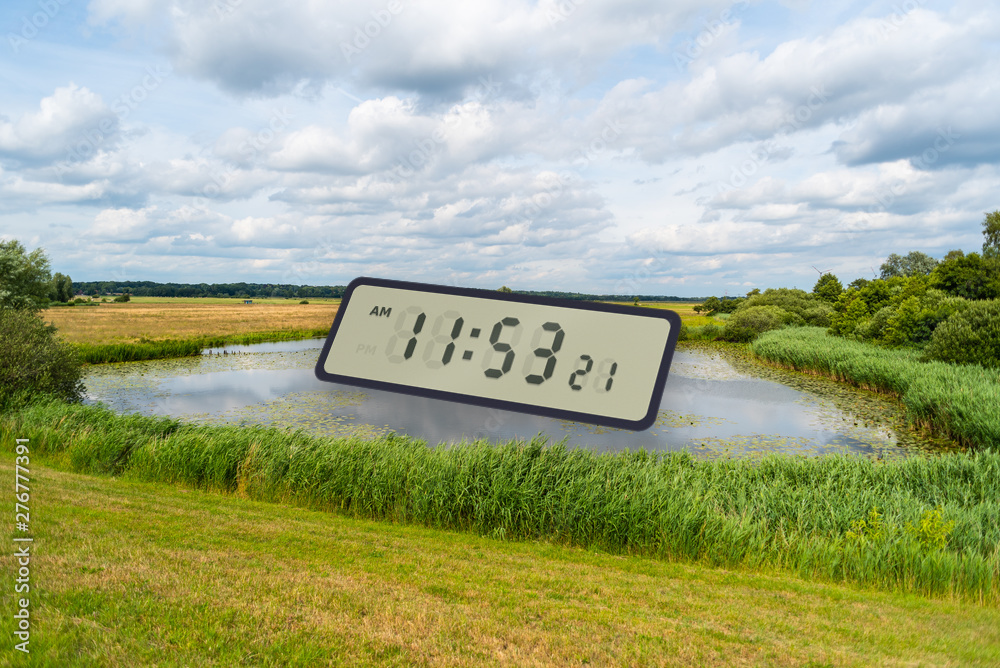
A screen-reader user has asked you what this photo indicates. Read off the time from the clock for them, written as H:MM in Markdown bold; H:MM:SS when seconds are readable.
**11:53:21**
